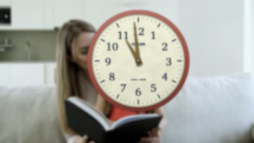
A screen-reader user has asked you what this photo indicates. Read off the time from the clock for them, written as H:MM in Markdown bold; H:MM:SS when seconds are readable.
**10:59**
